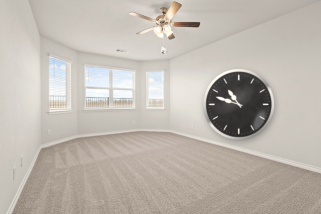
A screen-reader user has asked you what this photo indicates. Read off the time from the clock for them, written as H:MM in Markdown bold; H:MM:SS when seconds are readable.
**10:48**
